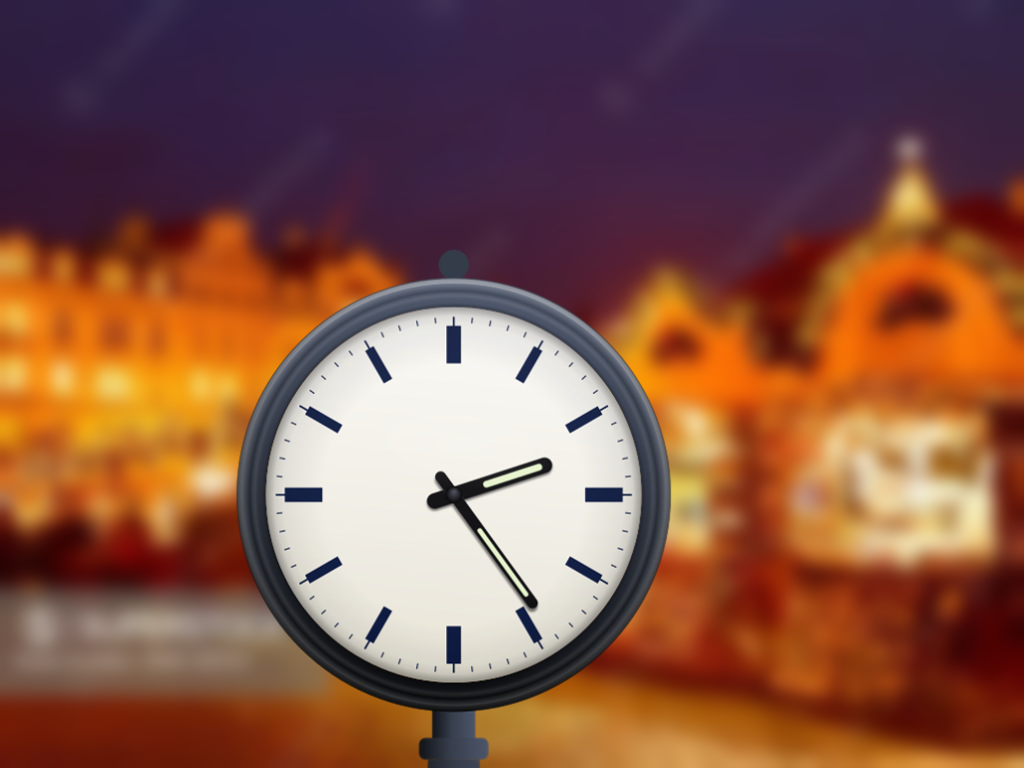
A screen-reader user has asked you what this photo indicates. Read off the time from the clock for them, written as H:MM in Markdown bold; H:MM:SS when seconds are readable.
**2:24**
